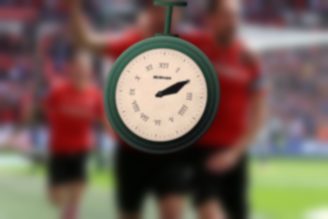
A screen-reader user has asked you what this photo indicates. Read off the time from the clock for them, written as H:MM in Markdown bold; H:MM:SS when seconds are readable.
**2:10**
